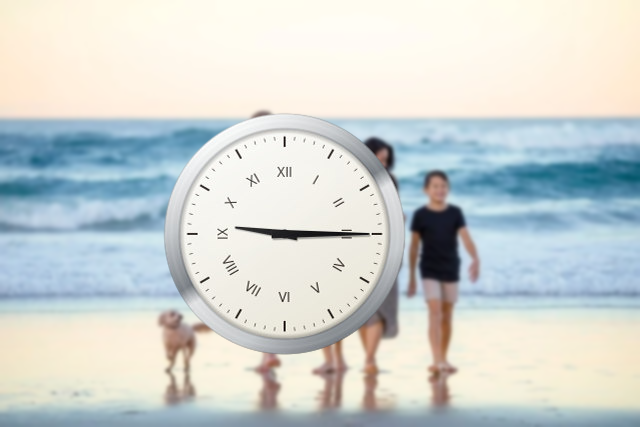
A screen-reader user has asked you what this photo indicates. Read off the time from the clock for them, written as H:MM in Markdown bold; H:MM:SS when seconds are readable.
**9:15**
